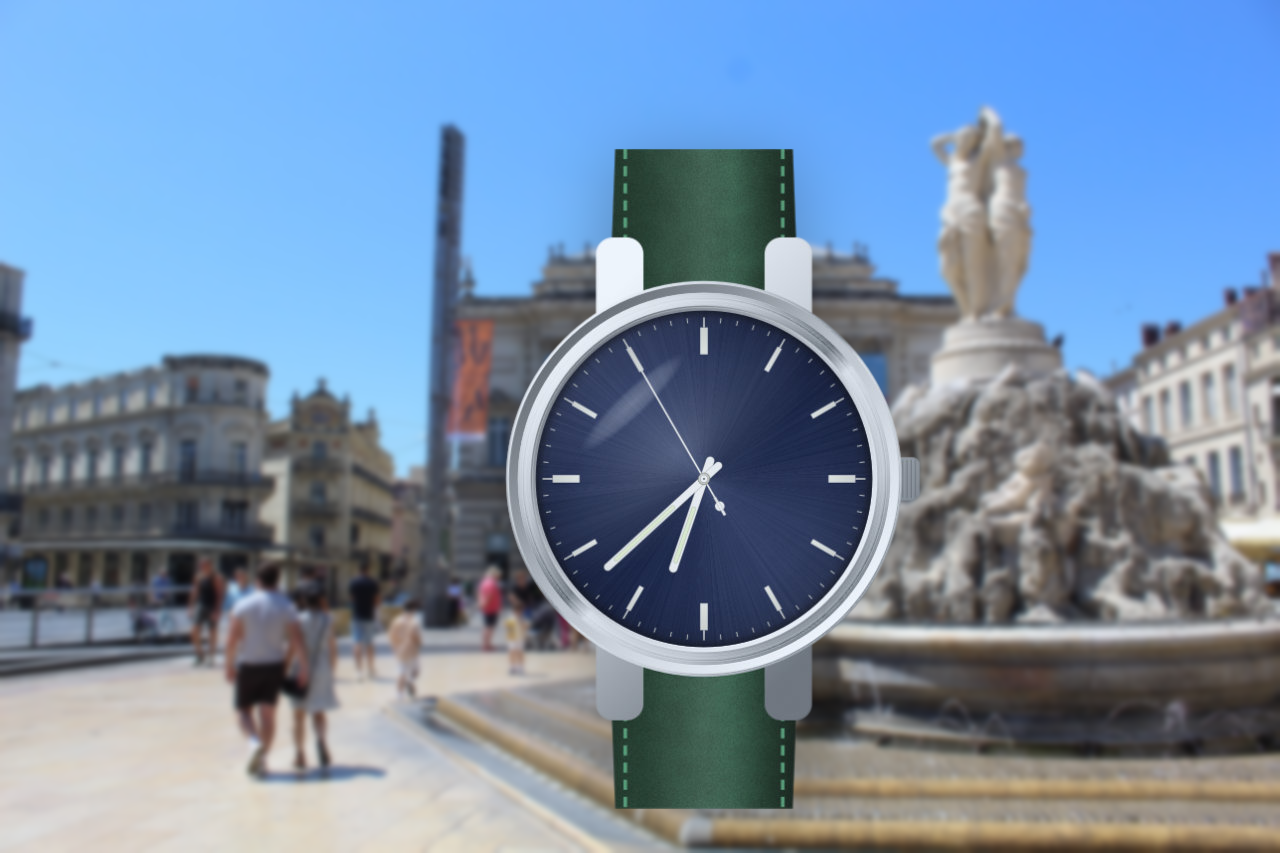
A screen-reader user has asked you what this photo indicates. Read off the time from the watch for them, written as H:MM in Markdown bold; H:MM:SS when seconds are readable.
**6:37:55**
